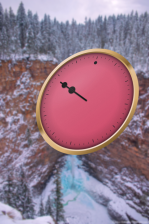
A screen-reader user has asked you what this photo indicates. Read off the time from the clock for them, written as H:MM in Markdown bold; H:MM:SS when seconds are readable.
**9:49**
